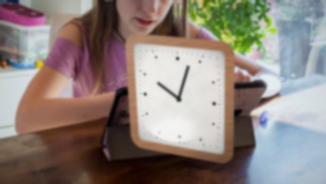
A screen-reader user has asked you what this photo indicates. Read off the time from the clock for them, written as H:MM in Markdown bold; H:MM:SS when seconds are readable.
**10:03**
